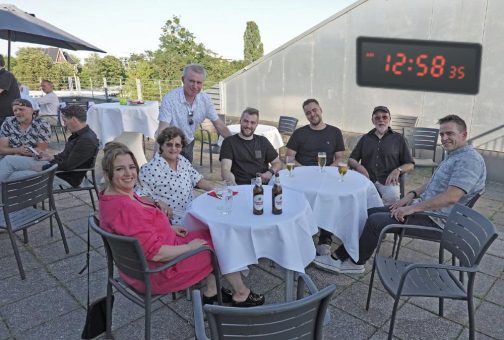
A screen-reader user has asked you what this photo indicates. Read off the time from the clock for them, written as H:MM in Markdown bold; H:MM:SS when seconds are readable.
**12:58:35**
